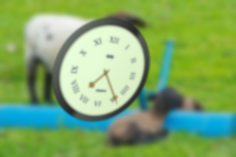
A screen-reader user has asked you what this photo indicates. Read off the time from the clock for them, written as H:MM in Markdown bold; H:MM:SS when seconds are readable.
**7:24**
